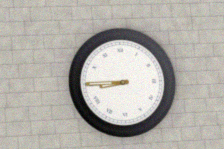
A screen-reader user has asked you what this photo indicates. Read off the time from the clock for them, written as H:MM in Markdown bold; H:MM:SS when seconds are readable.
**8:45**
